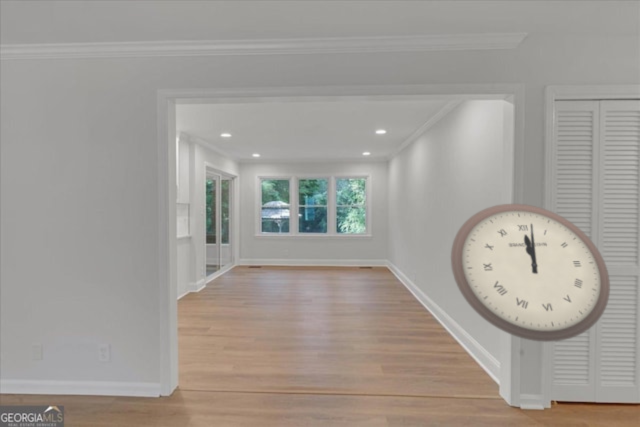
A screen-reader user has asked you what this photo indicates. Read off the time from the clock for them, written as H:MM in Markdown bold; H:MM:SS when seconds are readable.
**12:02**
